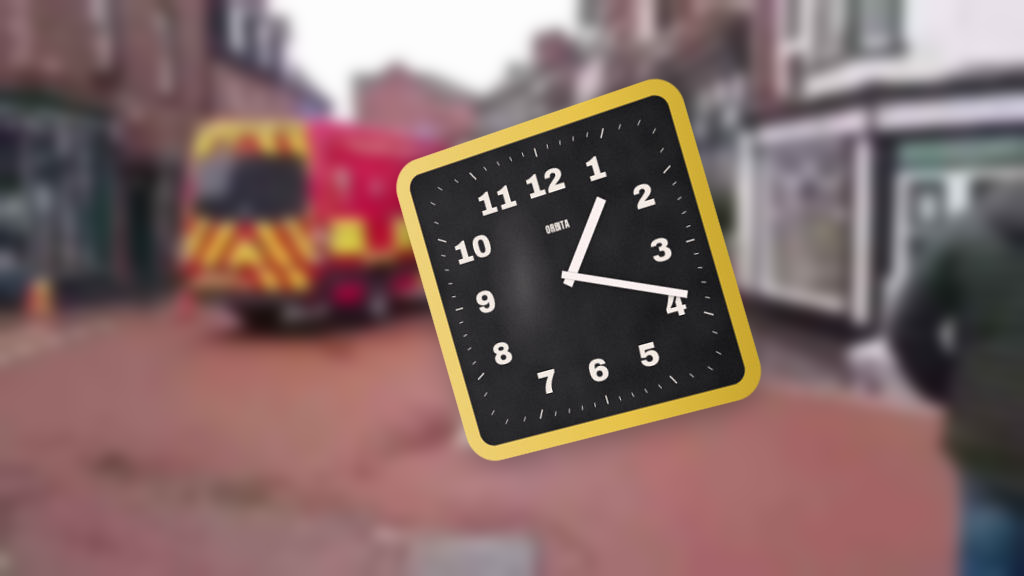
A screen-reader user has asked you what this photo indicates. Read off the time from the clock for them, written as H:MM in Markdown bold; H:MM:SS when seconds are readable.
**1:19**
